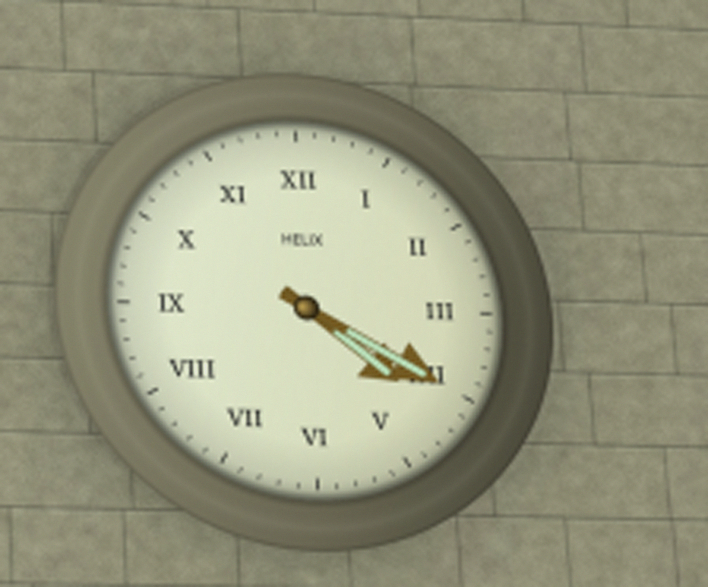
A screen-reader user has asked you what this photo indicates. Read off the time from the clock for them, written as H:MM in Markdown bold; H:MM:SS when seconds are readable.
**4:20**
